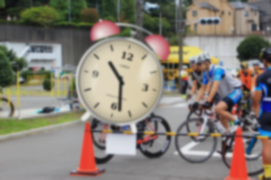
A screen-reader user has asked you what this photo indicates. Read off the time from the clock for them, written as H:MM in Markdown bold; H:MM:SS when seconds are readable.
**10:28**
